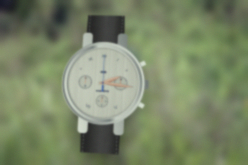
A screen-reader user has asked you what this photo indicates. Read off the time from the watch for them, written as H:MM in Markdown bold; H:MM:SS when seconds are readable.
**2:16**
